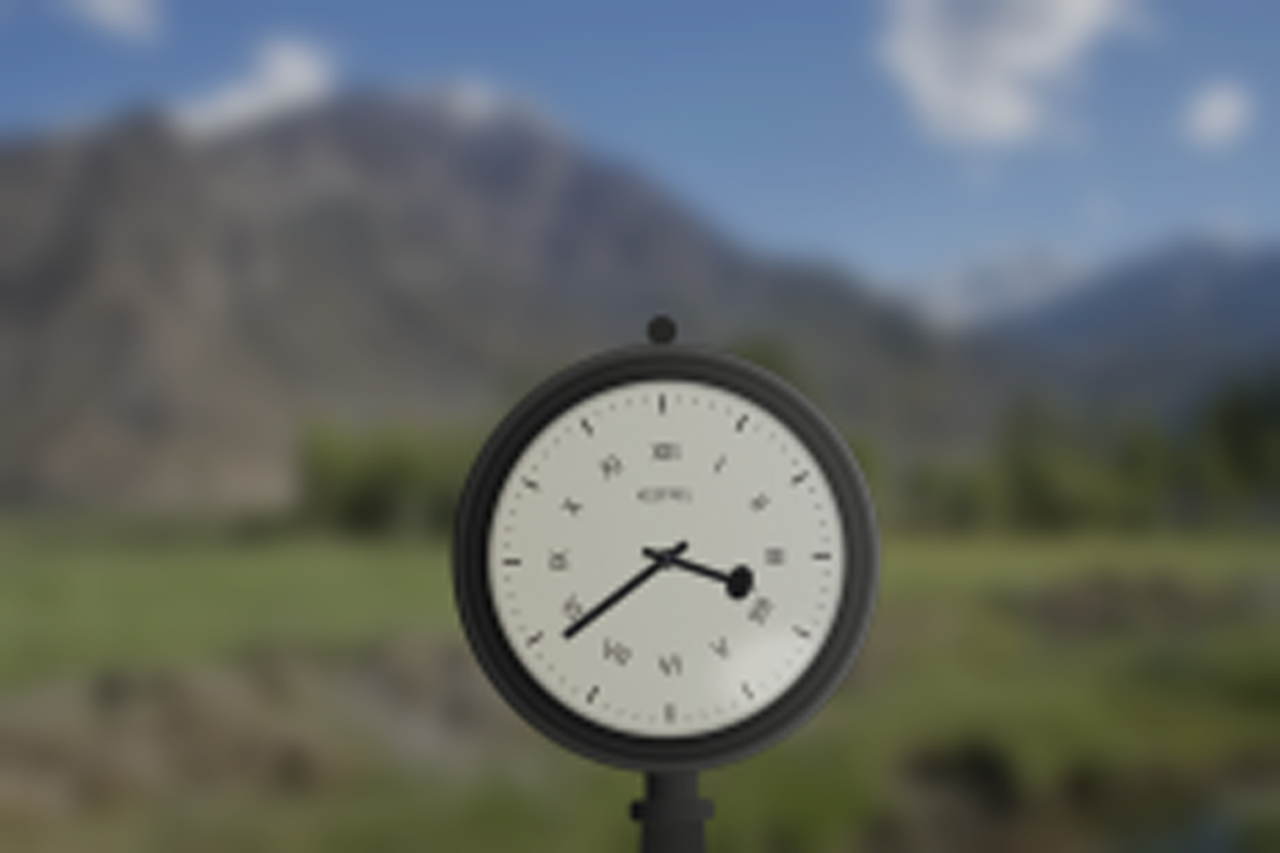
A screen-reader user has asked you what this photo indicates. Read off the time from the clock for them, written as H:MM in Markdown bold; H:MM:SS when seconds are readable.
**3:39**
